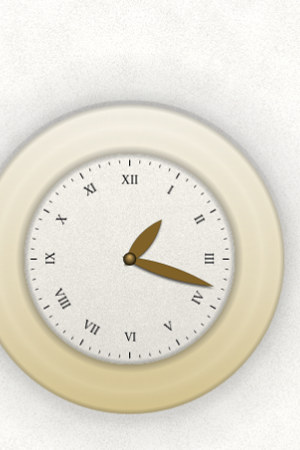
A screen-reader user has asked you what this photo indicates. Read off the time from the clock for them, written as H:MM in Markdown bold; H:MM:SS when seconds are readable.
**1:18**
